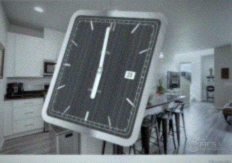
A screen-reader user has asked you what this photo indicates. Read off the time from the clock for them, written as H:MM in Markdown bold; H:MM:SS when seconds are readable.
**5:59**
